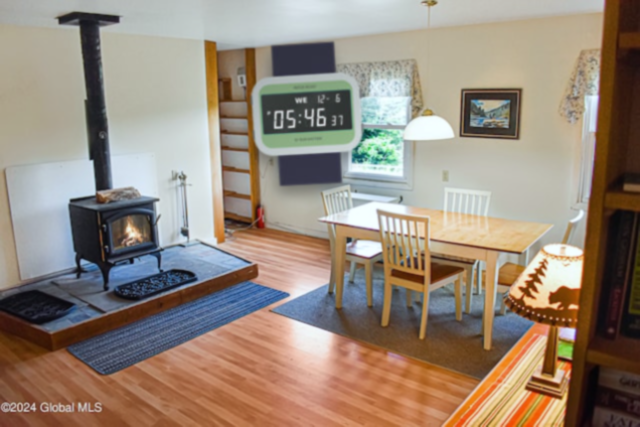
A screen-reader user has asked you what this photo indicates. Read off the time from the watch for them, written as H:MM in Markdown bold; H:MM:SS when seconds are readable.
**5:46**
